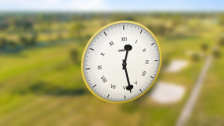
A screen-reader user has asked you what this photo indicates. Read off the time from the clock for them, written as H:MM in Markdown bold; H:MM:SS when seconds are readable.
**12:28**
